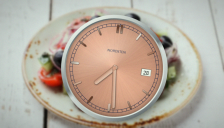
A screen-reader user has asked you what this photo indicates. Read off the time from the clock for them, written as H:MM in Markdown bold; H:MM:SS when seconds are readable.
**7:29**
